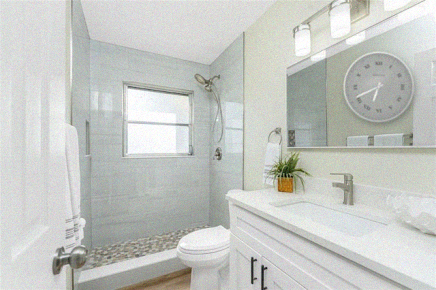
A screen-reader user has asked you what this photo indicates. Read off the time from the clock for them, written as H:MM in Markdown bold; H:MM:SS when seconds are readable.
**6:41**
